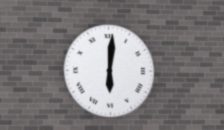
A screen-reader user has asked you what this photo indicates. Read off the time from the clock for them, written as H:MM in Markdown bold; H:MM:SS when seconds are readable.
**6:01**
